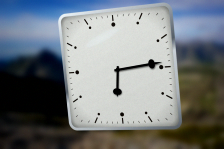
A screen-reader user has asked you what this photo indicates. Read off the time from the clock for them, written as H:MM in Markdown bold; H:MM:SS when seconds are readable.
**6:14**
